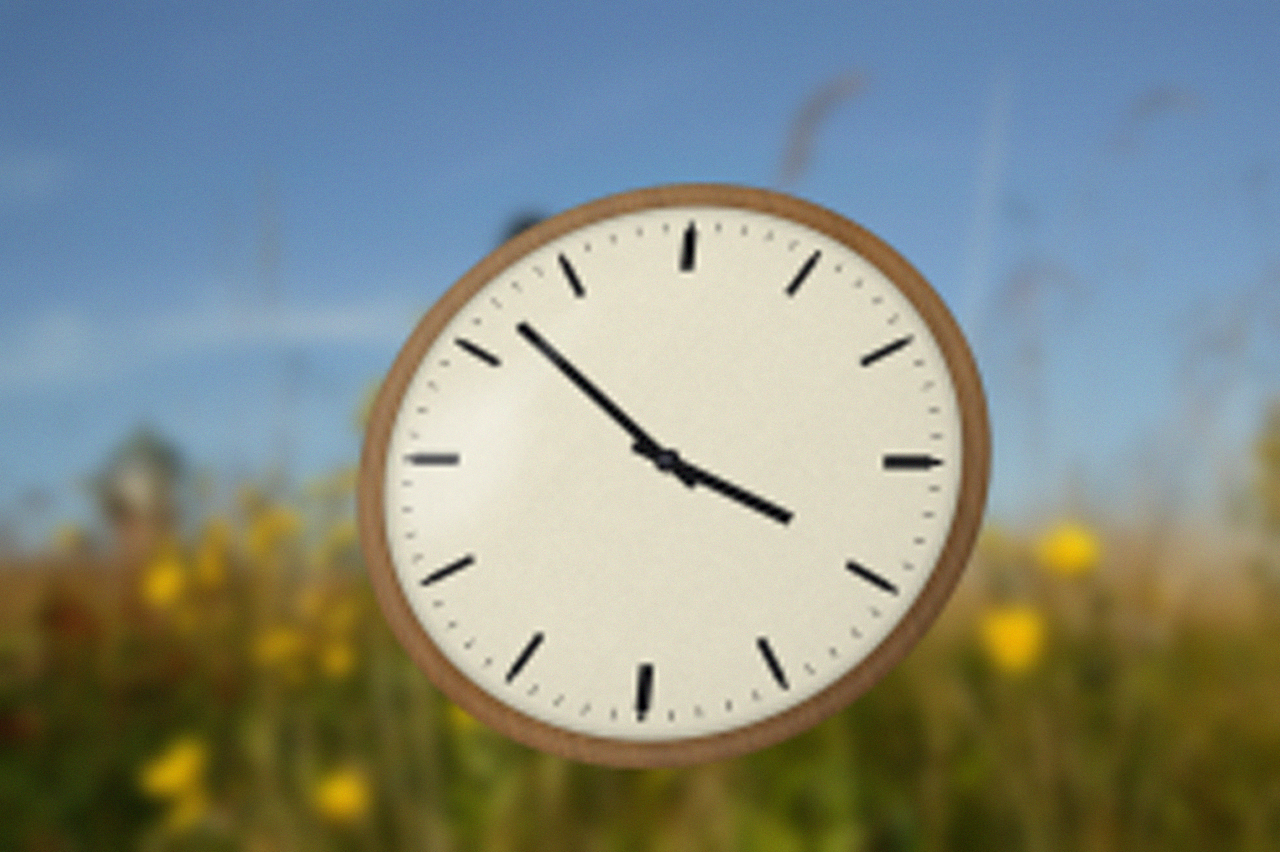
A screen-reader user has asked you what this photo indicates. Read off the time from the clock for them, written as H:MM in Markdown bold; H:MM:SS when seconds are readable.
**3:52**
